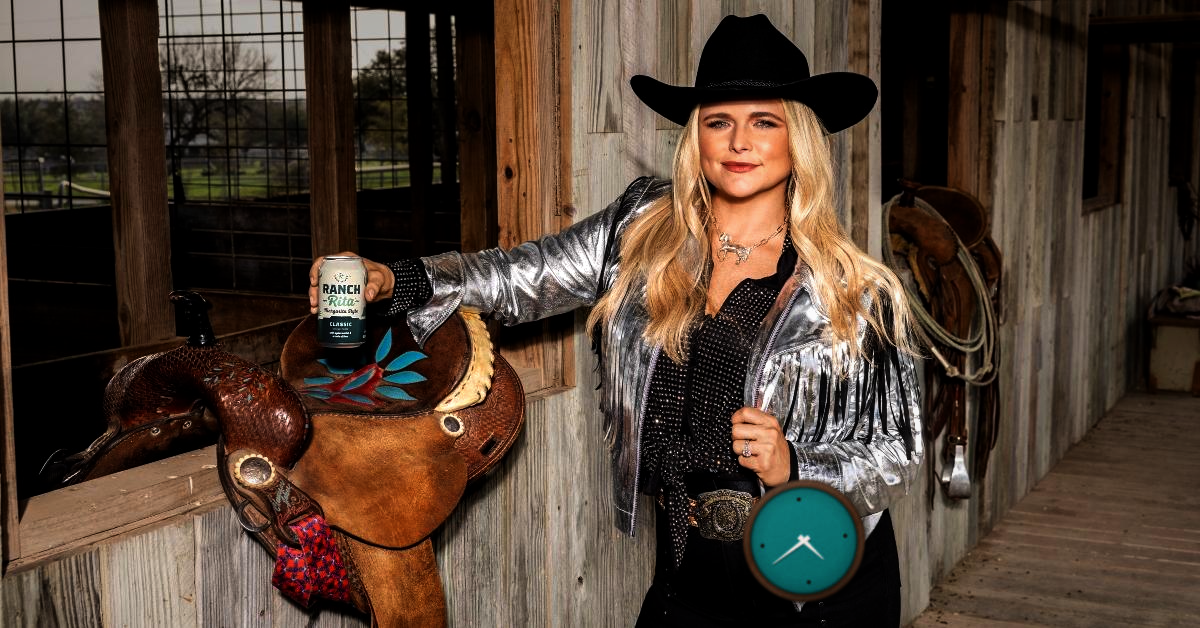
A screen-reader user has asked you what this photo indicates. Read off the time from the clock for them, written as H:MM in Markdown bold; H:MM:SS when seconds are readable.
**4:40**
